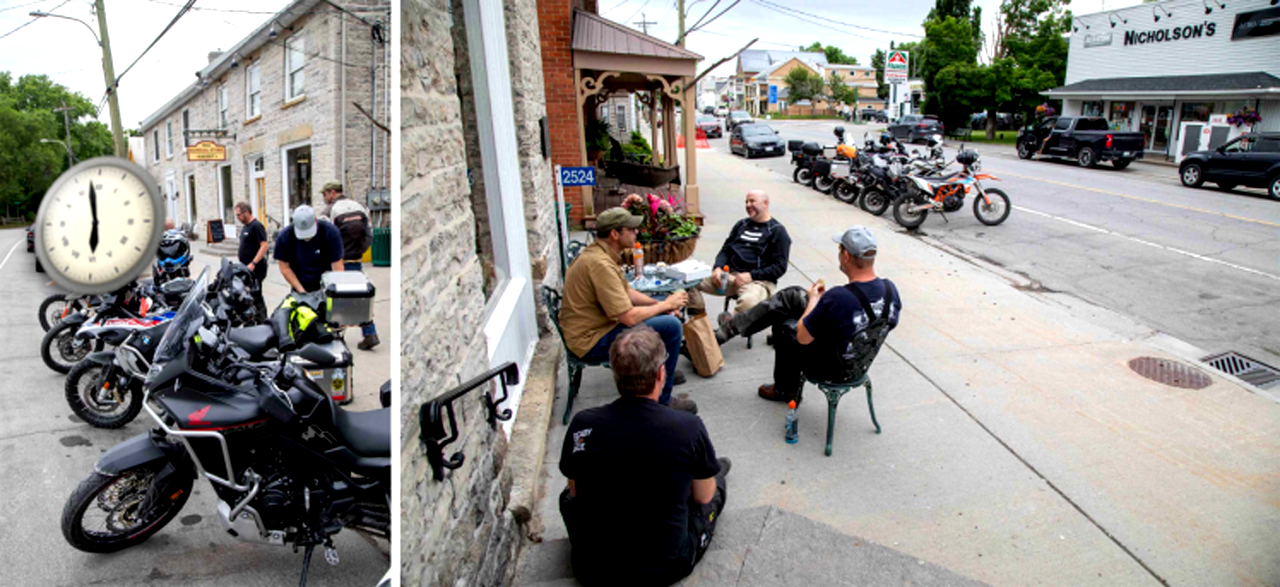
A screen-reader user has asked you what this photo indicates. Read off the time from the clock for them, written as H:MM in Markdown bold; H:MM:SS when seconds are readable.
**5:58**
